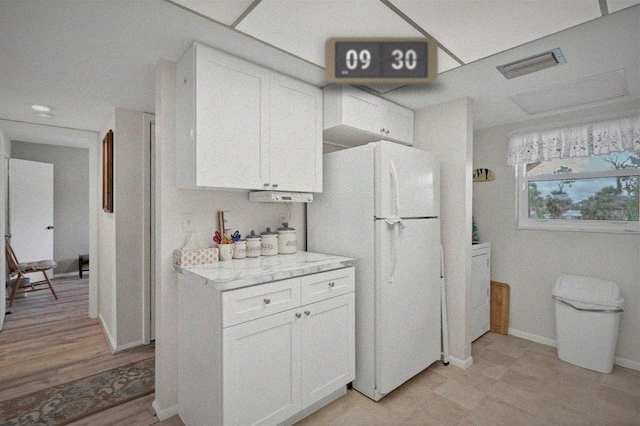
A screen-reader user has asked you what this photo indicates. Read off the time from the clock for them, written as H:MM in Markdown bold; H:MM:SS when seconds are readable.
**9:30**
